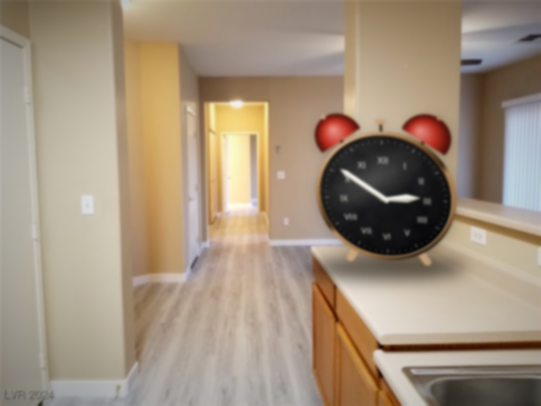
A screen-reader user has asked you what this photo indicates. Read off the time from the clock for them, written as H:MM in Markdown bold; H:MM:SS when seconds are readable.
**2:51**
